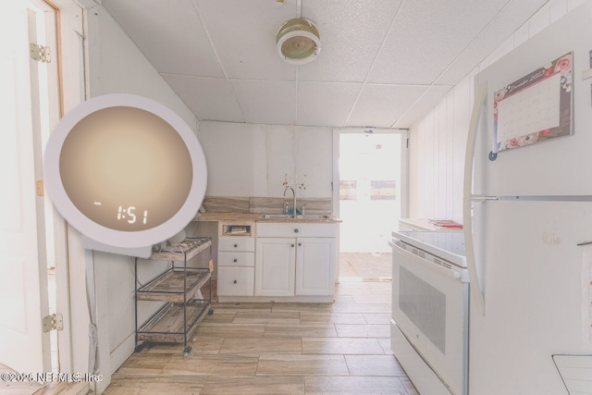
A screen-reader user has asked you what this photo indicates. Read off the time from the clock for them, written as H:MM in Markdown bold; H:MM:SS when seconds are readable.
**1:51**
